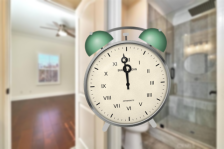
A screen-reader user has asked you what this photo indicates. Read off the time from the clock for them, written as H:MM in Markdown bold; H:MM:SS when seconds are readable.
**11:59**
